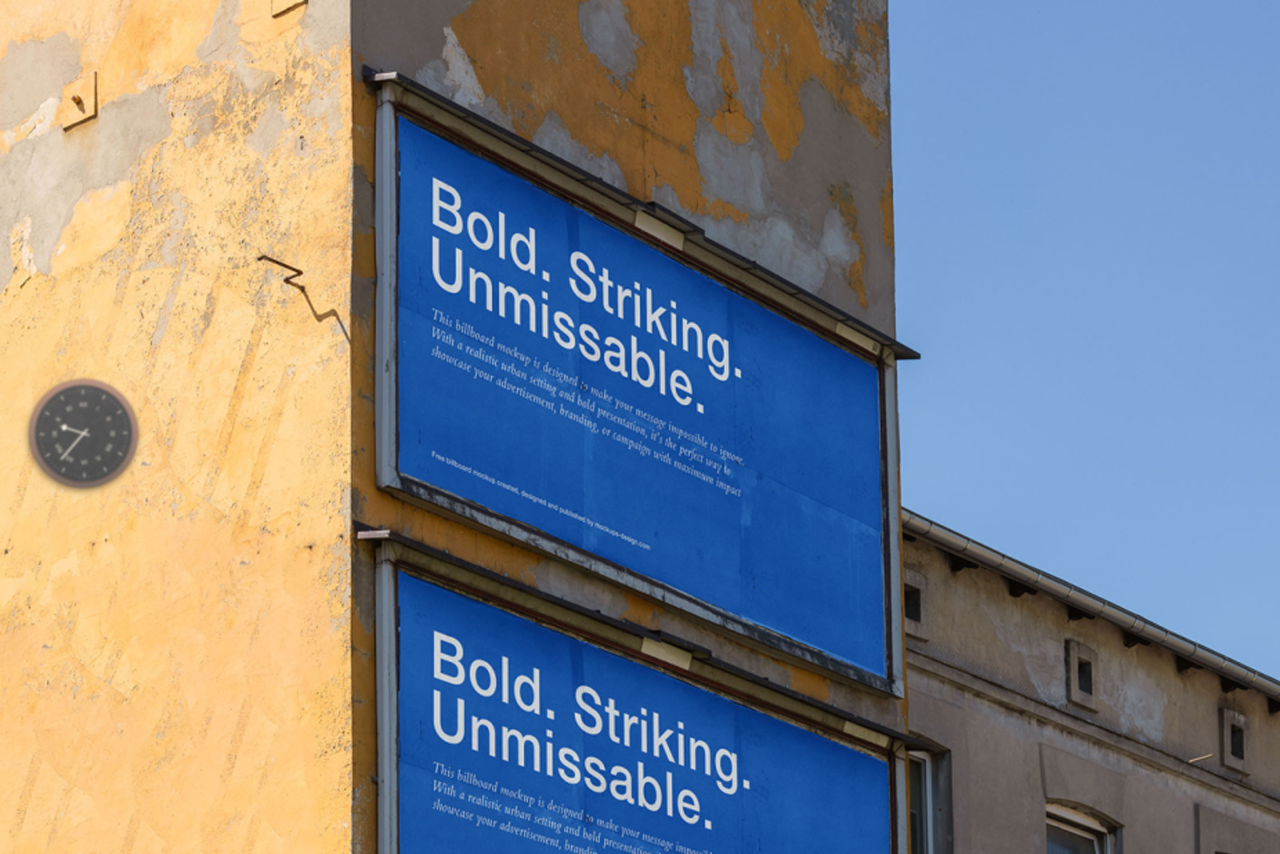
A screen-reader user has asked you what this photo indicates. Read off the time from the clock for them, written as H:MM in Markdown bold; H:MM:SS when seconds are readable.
**9:37**
